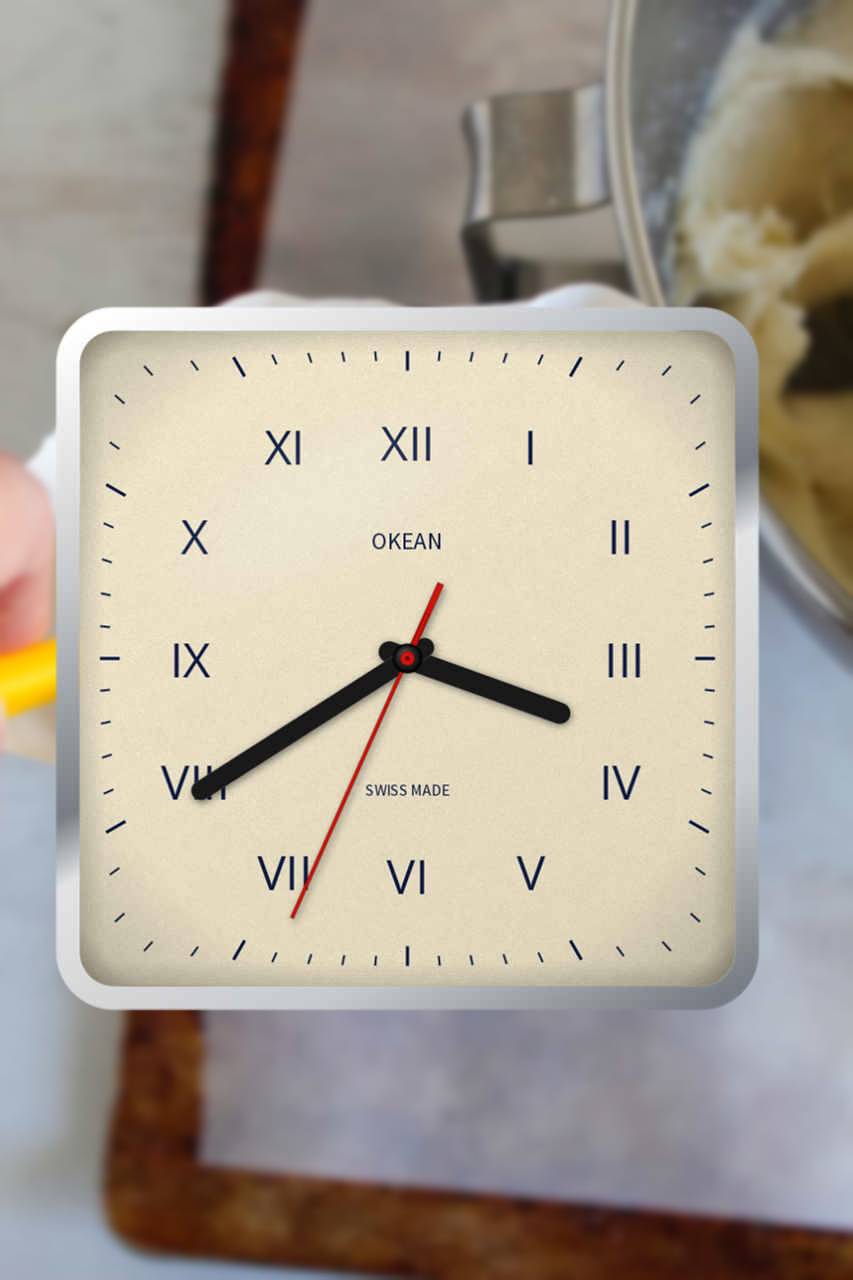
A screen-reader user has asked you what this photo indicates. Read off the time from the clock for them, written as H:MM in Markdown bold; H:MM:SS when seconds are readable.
**3:39:34**
